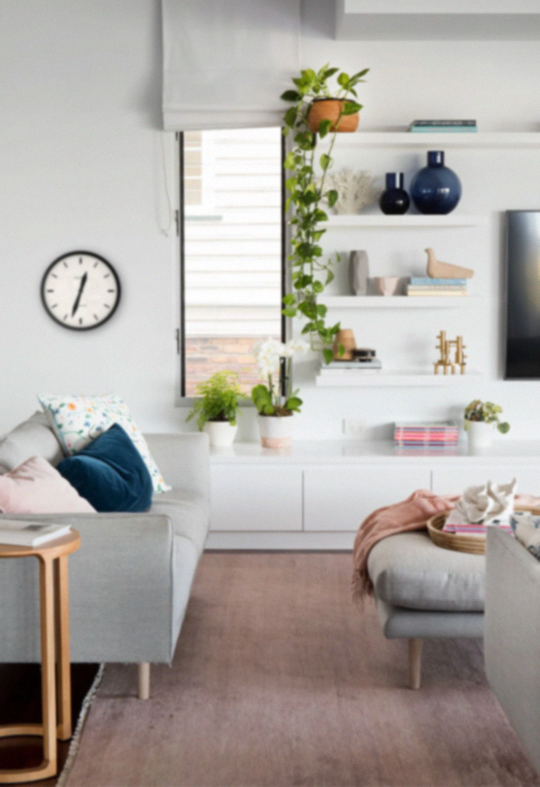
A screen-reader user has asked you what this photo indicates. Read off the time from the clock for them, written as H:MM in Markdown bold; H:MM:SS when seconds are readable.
**12:33**
